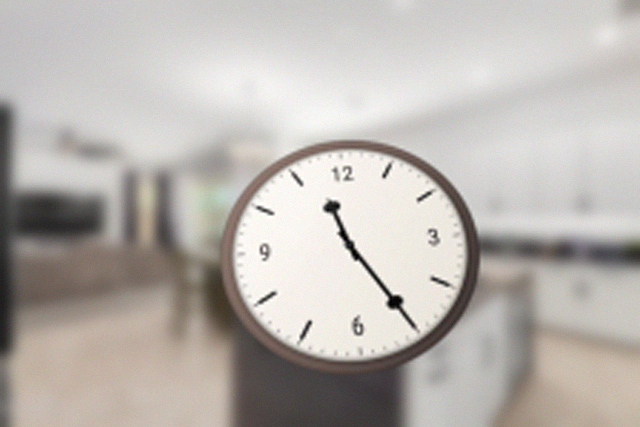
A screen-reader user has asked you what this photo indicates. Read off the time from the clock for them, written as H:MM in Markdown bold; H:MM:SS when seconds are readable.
**11:25**
